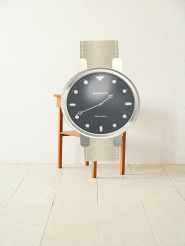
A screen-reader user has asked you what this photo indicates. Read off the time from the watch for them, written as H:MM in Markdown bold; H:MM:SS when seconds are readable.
**1:41**
